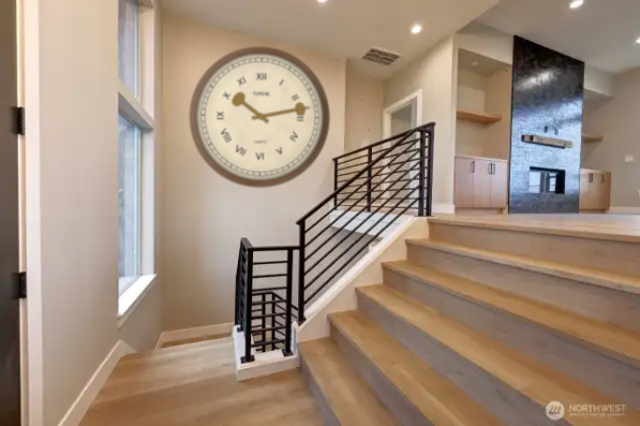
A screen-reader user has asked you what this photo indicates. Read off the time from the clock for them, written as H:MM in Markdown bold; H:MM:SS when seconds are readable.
**10:13**
